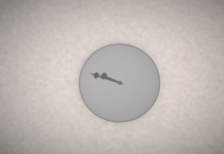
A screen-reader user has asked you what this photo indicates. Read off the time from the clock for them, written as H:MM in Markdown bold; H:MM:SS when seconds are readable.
**9:48**
